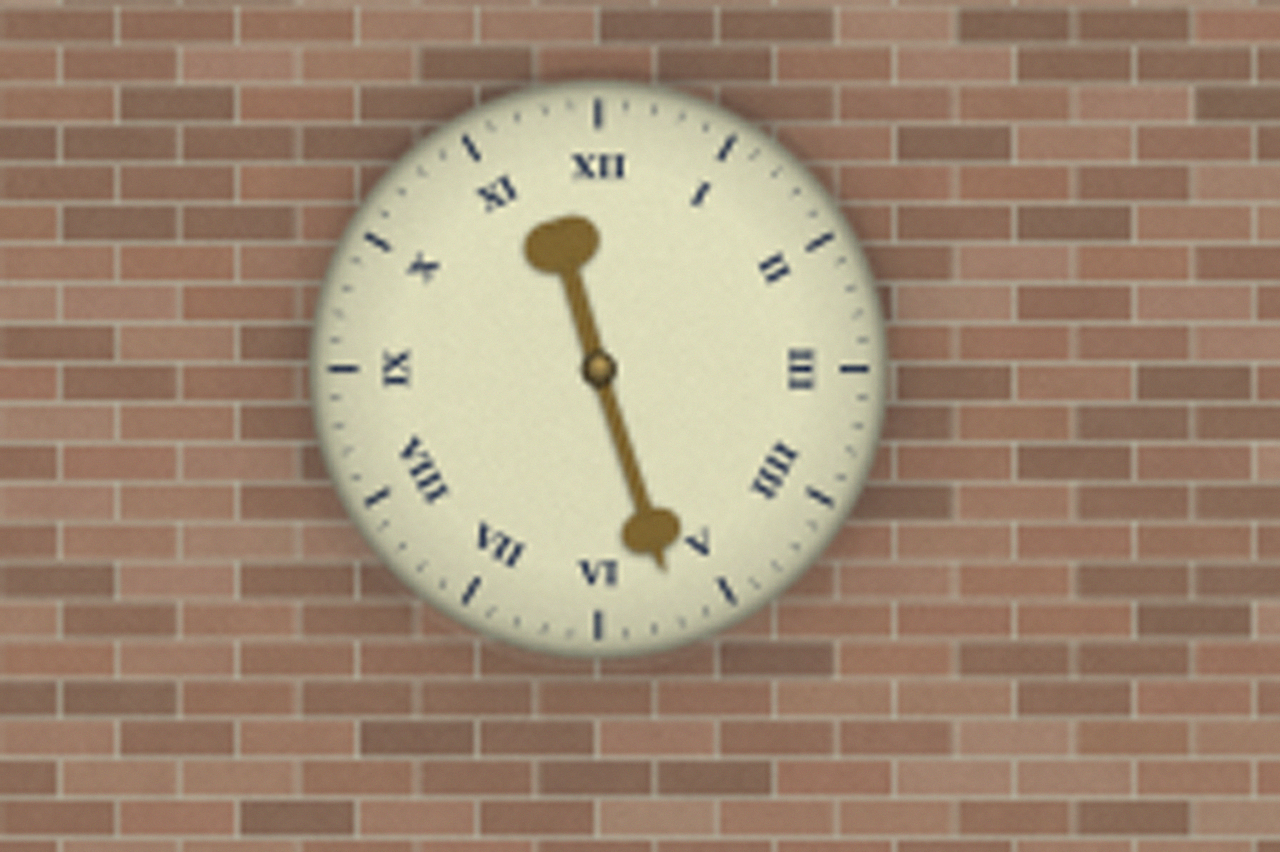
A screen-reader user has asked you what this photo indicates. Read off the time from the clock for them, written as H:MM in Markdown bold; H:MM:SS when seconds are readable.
**11:27**
